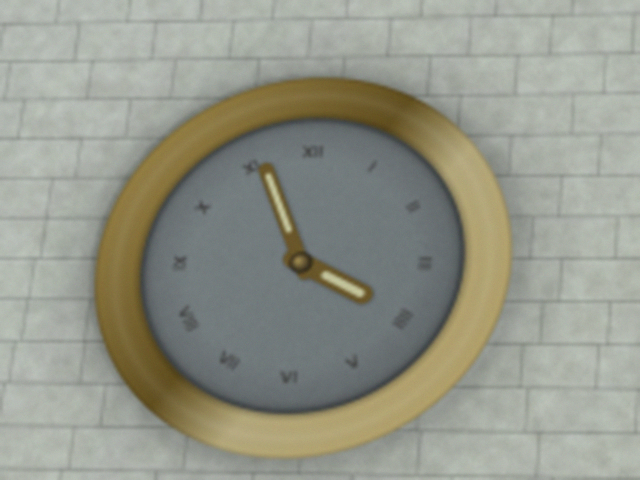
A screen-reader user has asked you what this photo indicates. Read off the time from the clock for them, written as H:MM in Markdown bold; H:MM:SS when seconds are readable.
**3:56**
